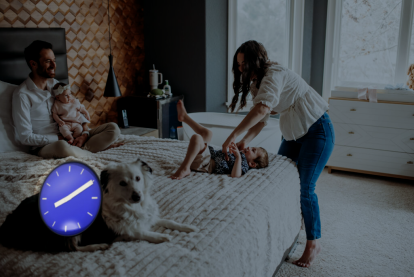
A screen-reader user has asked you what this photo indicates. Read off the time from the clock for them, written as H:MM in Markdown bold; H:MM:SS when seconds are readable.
**8:10**
